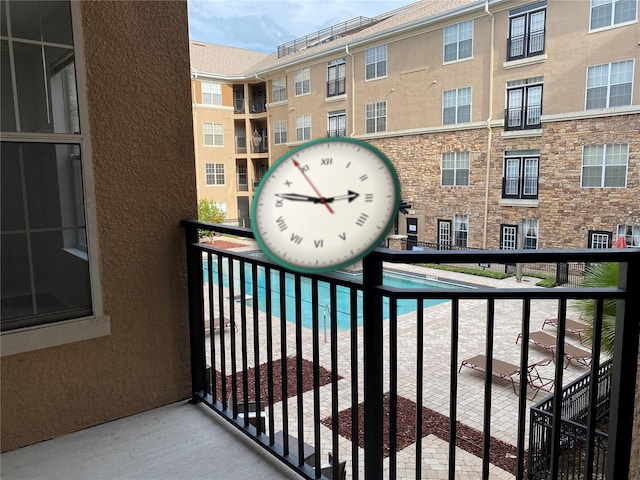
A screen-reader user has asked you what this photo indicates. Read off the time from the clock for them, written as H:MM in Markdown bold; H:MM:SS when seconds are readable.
**2:46:54**
